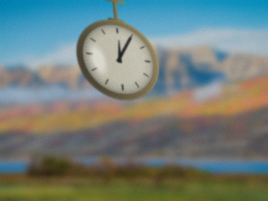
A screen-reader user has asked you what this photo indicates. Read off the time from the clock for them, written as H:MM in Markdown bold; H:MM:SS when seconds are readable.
**12:05**
